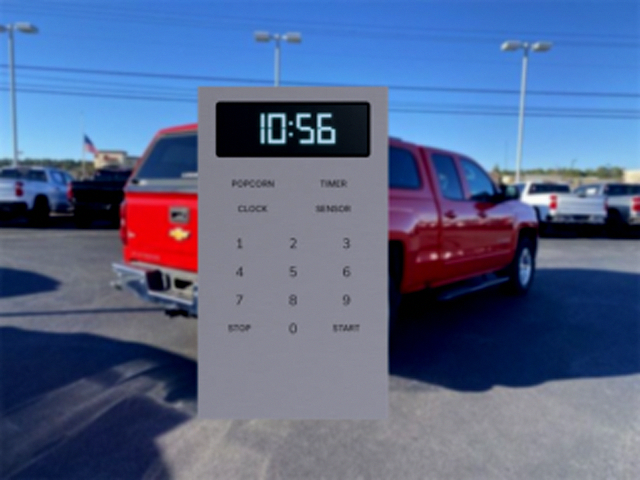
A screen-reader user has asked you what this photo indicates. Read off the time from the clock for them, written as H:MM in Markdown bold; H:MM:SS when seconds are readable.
**10:56**
